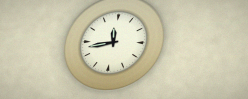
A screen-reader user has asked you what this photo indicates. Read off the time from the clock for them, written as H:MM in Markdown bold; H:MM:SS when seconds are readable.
**11:43**
